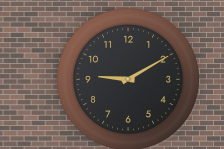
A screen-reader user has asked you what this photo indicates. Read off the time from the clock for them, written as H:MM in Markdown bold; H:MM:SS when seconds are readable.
**9:10**
